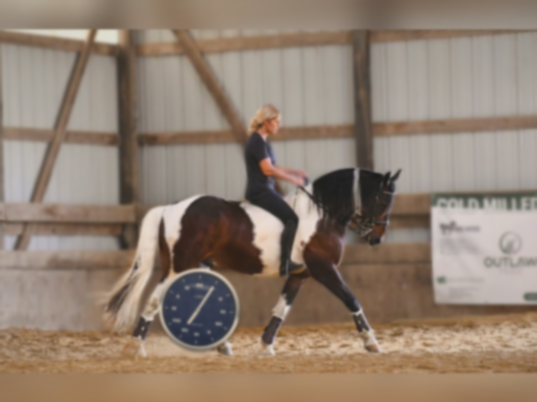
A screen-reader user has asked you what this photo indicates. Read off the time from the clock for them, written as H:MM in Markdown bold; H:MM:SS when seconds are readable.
**7:05**
